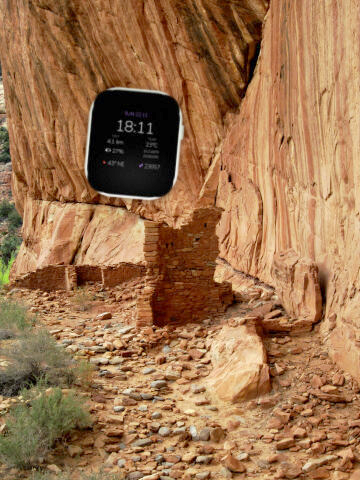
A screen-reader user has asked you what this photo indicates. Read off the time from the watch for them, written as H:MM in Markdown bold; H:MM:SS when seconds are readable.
**18:11**
